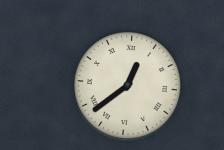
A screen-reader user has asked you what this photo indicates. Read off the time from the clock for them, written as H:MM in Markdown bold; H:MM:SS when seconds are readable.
**12:38**
